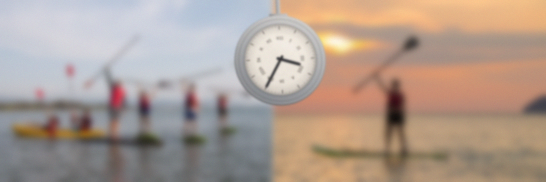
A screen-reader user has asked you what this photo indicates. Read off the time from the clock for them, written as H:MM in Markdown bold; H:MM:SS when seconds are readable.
**3:35**
